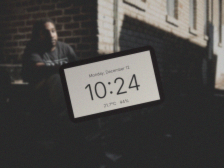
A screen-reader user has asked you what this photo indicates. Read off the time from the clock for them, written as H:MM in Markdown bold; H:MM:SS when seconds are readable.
**10:24**
